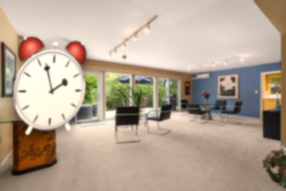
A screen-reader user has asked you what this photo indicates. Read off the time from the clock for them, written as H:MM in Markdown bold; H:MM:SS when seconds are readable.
**1:57**
